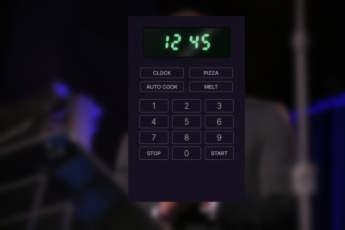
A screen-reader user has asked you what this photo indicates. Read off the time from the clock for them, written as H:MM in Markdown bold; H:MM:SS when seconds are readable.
**12:45**
